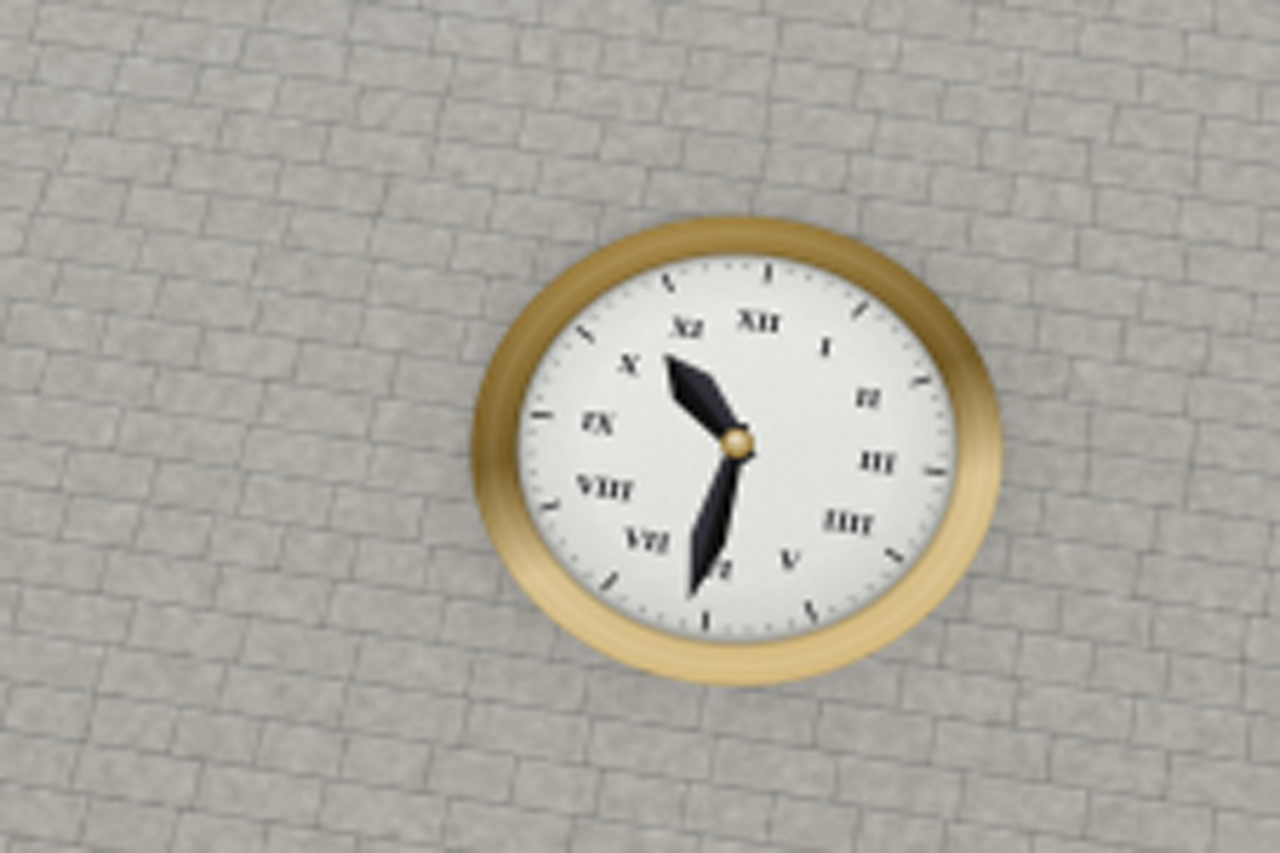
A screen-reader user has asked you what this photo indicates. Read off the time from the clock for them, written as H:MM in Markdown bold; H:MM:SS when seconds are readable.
**10:31**
